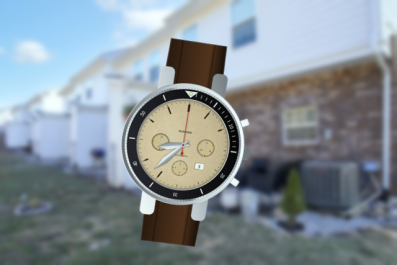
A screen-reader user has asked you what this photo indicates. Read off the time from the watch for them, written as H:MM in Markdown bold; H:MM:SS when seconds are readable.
**8:37**
